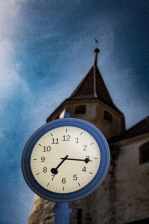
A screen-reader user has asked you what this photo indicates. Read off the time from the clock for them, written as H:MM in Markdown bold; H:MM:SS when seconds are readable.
**7:16**
